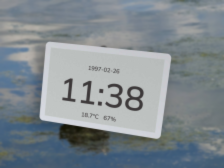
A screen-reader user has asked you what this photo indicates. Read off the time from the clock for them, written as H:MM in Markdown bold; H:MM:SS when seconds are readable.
**11:38**
